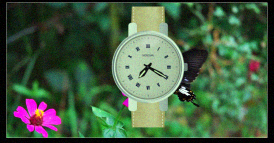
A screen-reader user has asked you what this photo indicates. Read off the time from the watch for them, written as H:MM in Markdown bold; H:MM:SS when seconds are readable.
**7:20**
